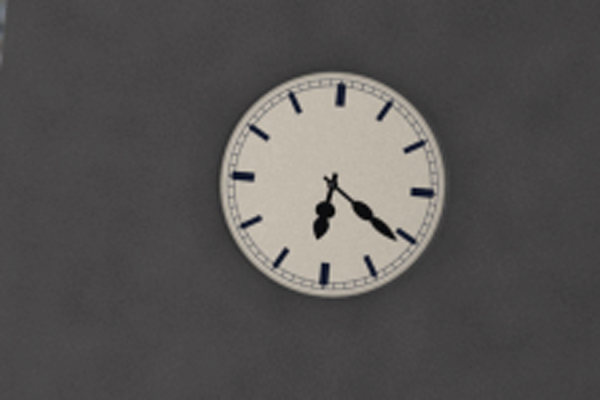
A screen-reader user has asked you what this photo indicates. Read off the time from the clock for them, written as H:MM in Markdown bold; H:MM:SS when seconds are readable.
**6:21**
